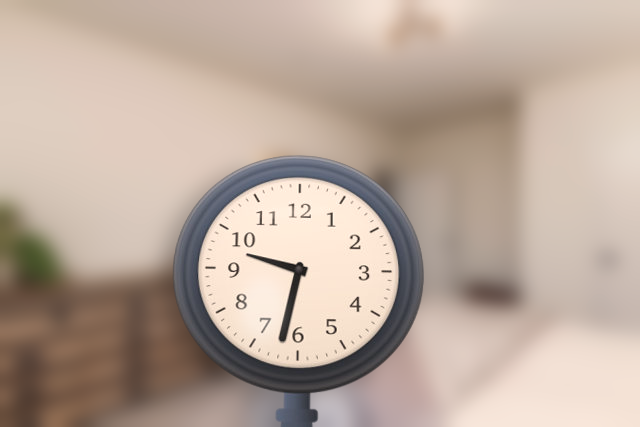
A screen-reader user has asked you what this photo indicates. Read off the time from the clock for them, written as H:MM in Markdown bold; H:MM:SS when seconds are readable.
**9:32**
